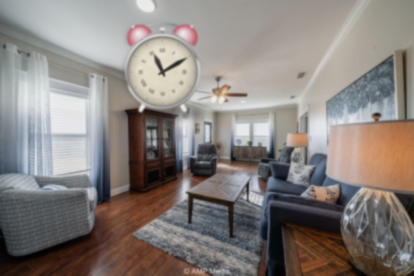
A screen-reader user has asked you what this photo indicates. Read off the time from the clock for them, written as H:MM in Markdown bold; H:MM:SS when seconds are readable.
**11:10**
